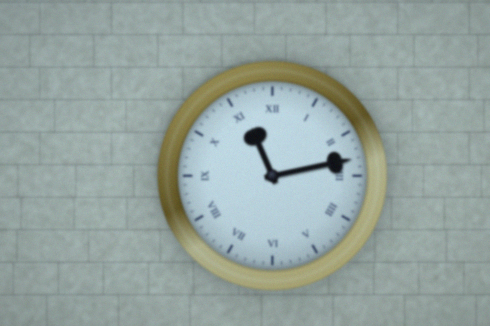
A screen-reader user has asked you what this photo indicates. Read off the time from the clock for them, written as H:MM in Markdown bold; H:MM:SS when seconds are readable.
**11:13**
